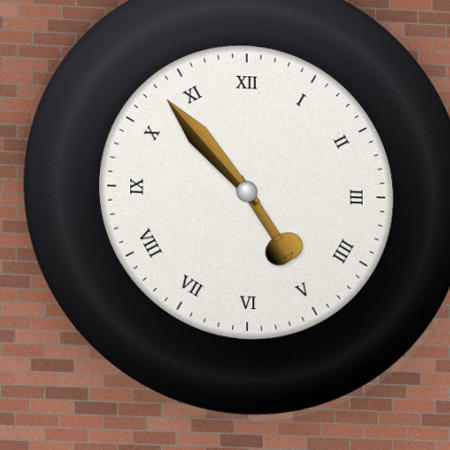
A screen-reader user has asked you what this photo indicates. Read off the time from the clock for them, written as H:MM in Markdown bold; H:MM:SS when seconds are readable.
**4:53**
